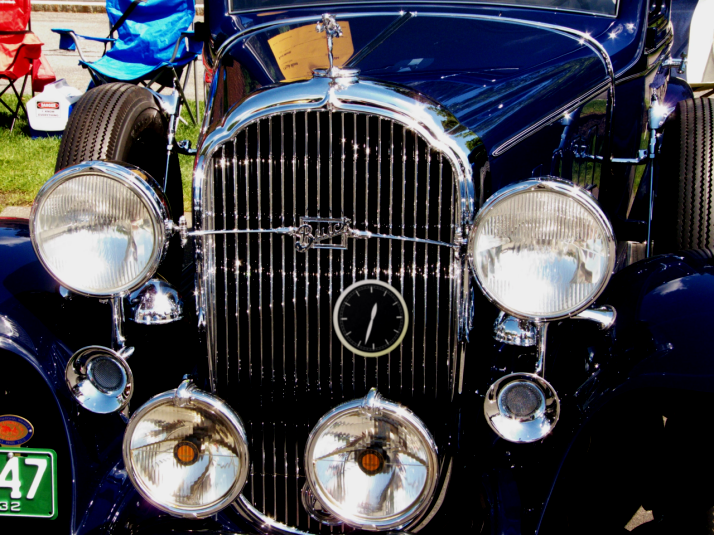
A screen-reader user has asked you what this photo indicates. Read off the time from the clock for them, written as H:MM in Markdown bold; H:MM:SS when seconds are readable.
**12:33**
